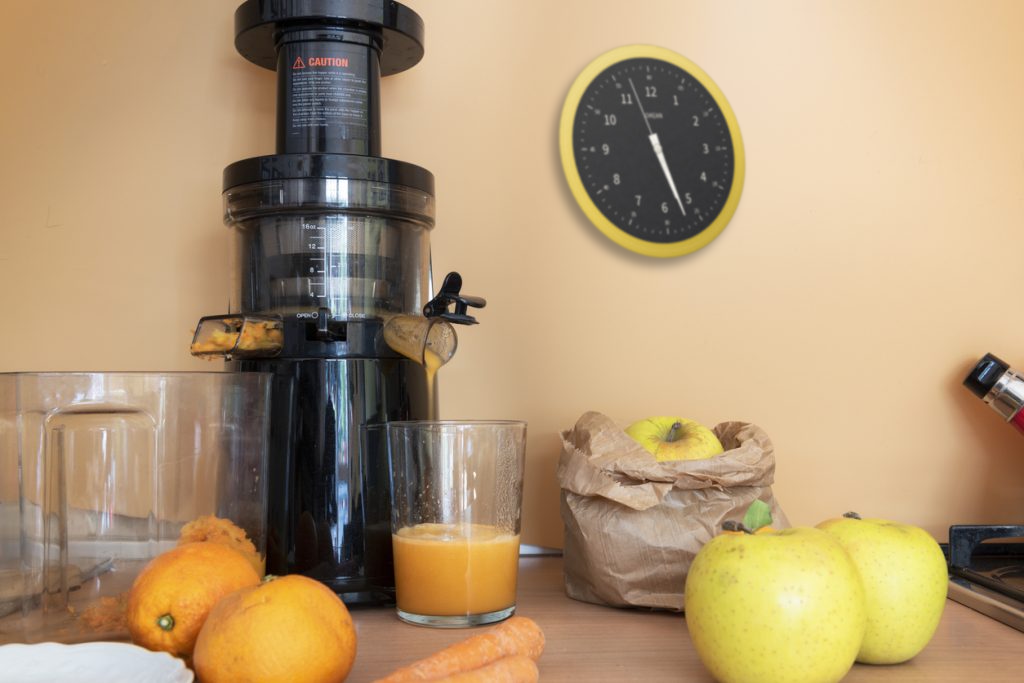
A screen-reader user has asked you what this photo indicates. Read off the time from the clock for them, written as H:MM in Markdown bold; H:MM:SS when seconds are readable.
**5:26:57**
